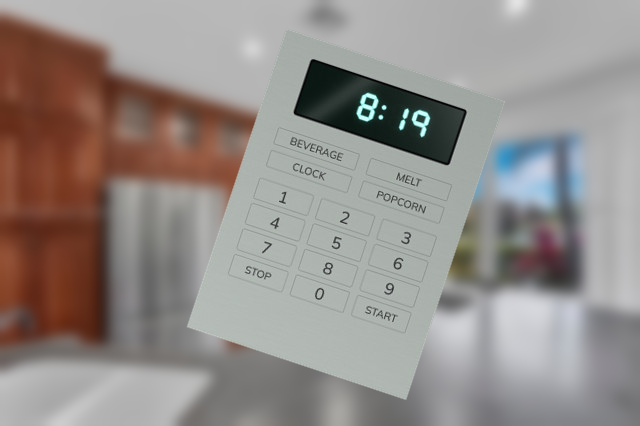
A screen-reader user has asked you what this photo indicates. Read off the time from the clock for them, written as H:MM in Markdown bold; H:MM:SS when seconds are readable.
**8:19**
